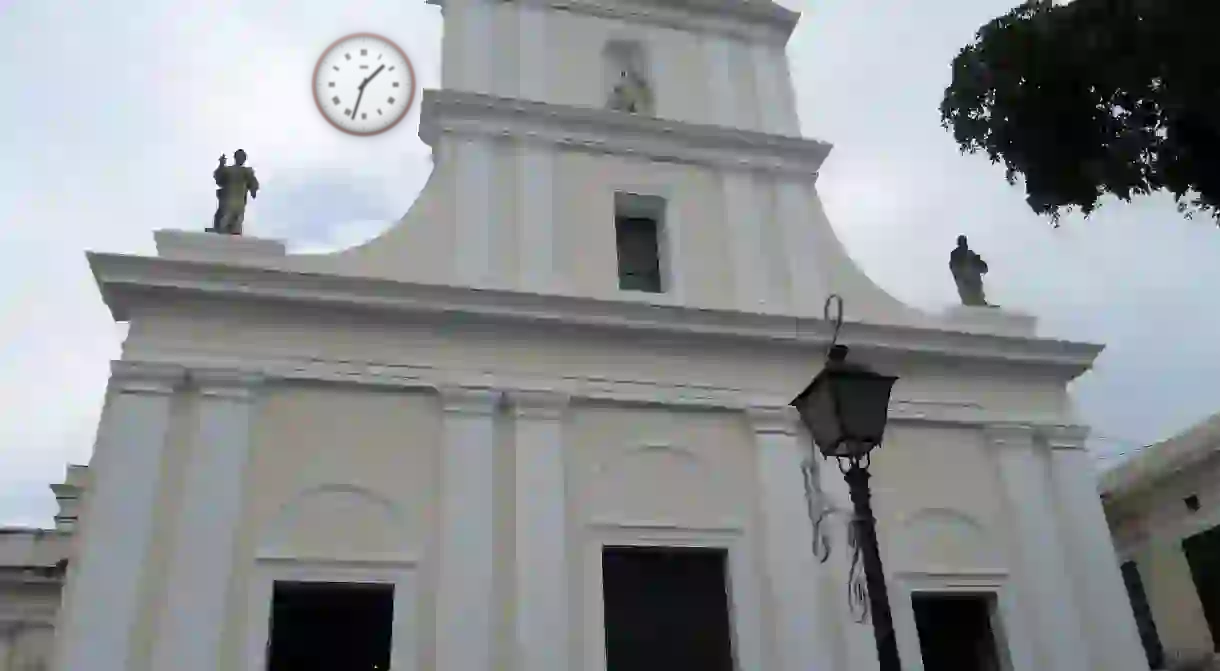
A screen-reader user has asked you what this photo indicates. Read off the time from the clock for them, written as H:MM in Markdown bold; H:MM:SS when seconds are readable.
**1:33**
